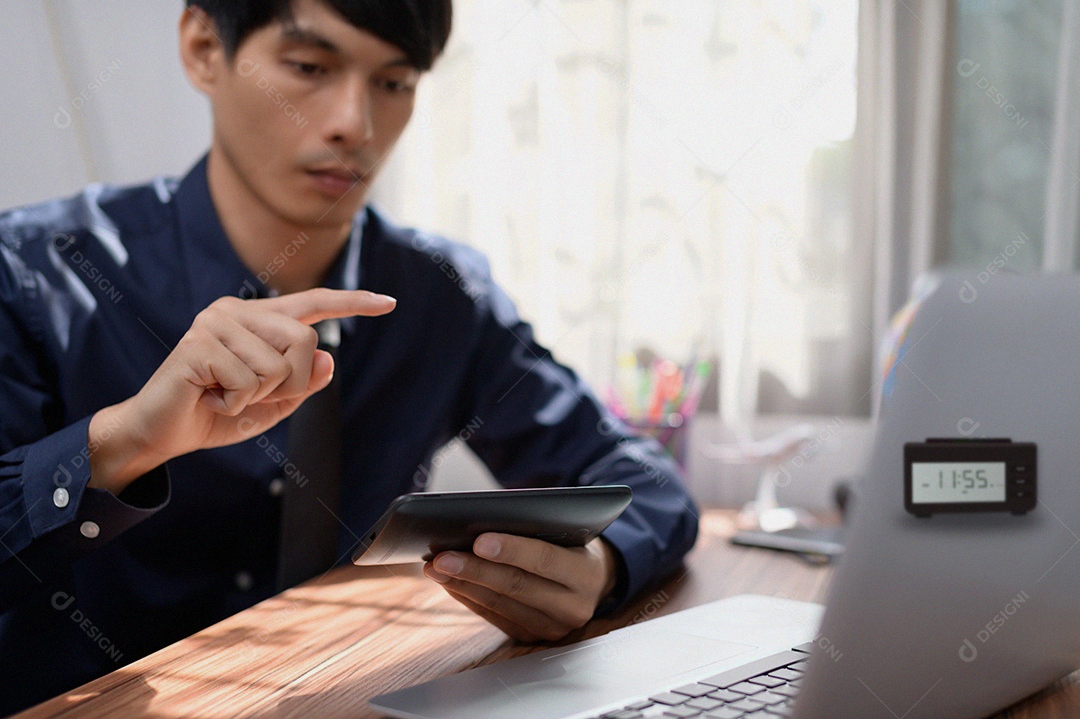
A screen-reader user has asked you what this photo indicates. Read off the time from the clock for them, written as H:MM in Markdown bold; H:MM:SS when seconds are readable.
**11:55**
